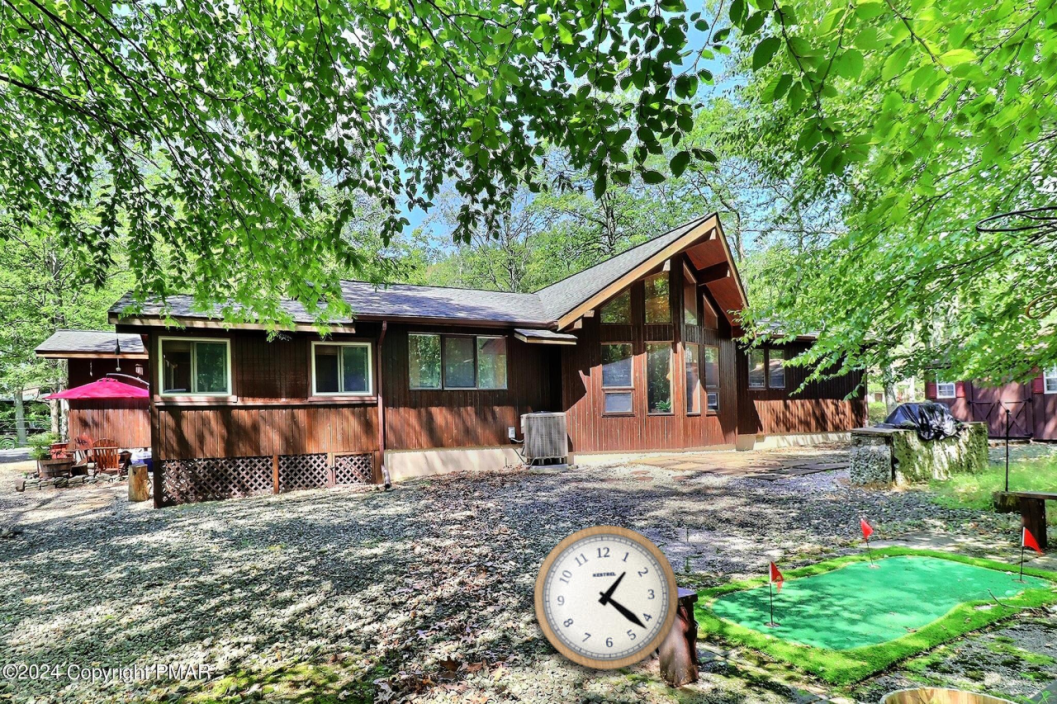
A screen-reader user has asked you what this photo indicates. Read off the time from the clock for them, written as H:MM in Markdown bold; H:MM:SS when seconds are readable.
**1:22**
